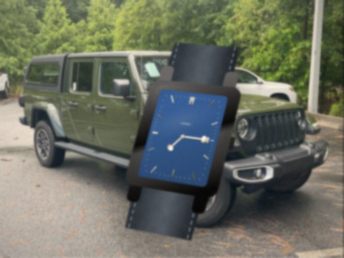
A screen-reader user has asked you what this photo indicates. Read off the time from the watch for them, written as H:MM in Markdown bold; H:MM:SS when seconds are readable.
**7:15**
